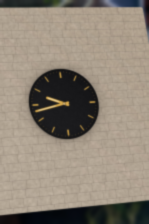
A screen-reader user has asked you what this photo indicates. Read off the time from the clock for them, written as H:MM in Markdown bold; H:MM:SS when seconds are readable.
**9:43**
